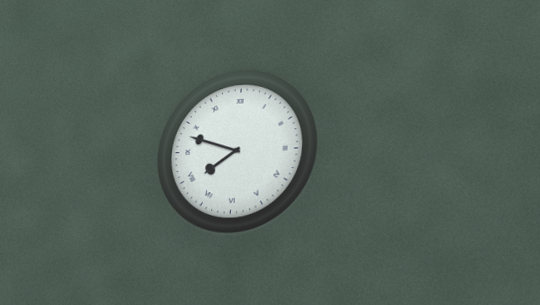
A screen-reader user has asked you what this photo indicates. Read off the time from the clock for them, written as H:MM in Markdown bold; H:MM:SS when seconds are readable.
**7:48**
